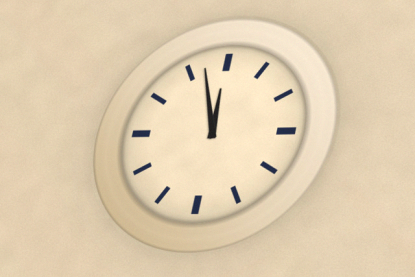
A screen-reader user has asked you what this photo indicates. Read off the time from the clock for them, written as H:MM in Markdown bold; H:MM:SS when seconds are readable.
**11:57**
